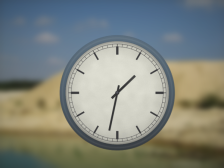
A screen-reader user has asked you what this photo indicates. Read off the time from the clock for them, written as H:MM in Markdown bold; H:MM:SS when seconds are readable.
**1:32**
